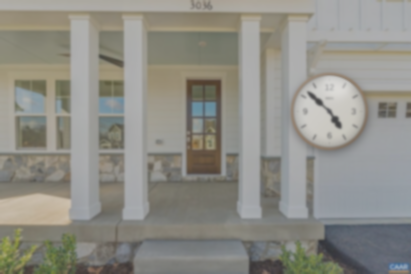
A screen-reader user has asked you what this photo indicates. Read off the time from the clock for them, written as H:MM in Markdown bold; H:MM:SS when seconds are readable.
**4:52**
